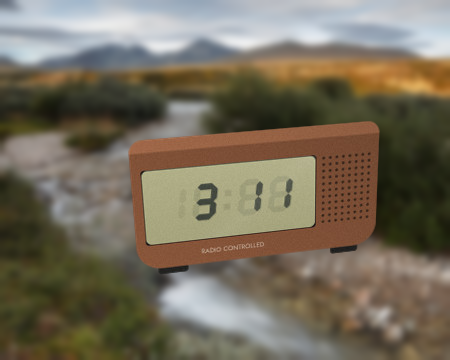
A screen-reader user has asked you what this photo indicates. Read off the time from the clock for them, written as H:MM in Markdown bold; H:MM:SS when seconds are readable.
**3:11**
